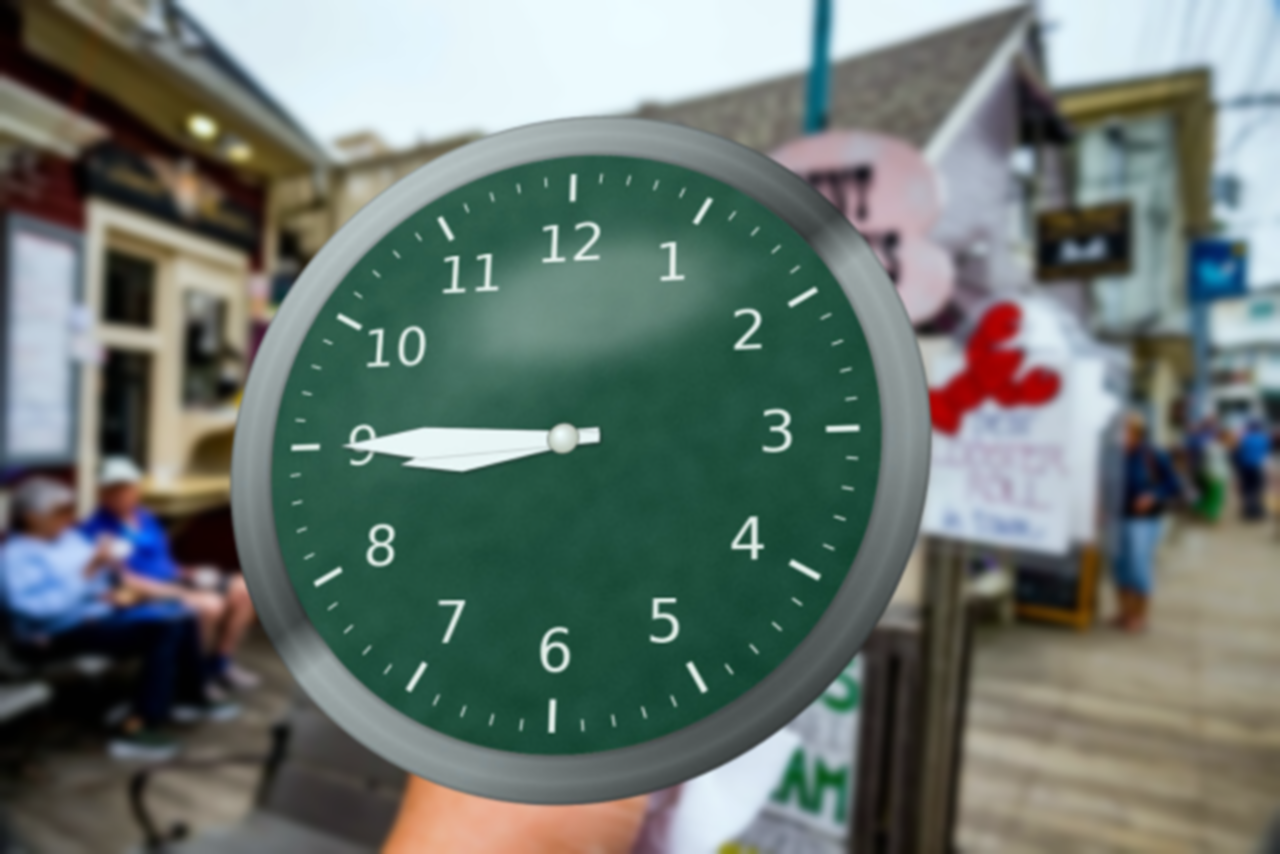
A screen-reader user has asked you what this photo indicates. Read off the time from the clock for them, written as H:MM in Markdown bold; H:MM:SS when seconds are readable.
**8:45**
